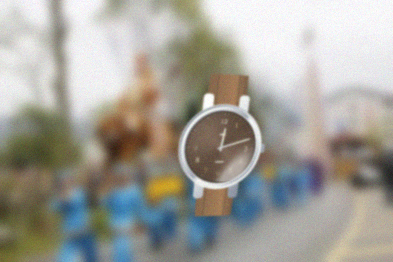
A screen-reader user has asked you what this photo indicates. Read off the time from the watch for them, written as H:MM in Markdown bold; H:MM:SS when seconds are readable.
**12:12**
